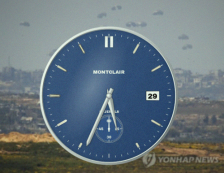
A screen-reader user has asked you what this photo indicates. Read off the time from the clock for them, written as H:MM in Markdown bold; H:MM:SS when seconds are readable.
**5:34**
